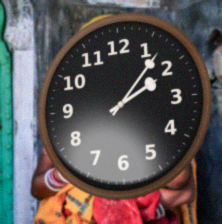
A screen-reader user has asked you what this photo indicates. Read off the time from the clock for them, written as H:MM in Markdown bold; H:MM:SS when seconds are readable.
**2:07**
